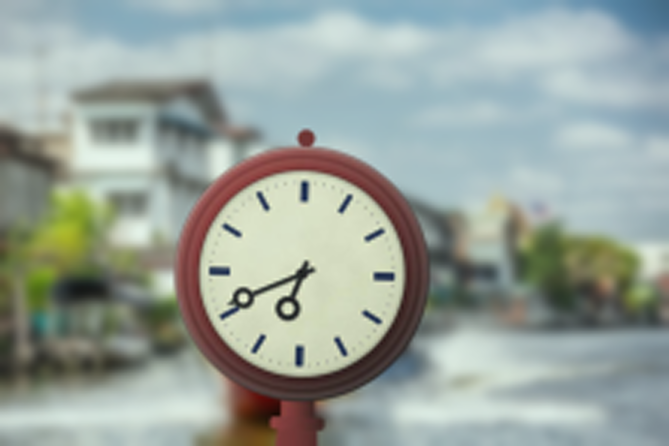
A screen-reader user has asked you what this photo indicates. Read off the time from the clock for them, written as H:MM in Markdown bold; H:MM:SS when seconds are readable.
**6:41**
